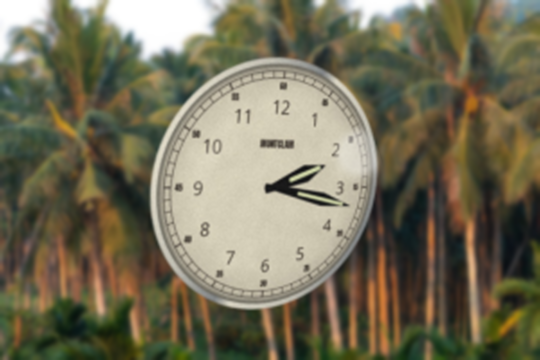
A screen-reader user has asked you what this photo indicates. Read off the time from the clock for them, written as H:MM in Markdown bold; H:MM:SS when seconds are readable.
**2:17**
